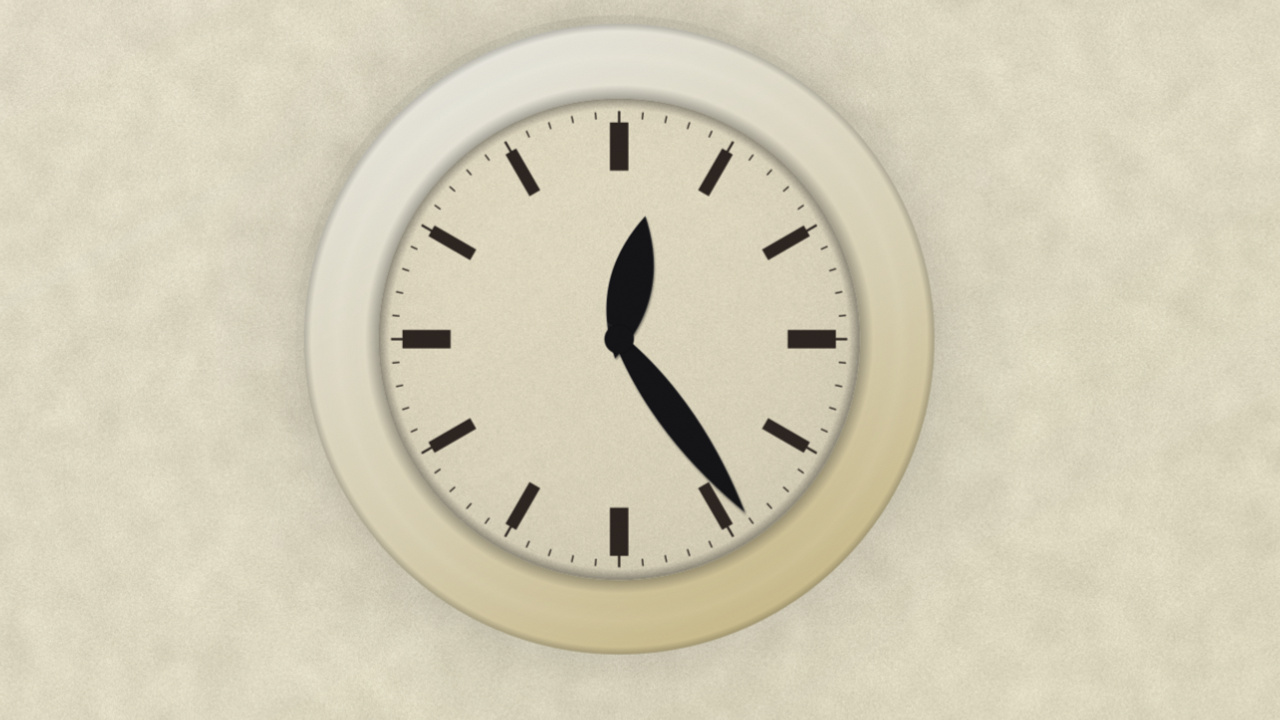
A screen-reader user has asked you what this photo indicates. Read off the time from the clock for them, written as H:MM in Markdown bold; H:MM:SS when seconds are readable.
**12:24**
